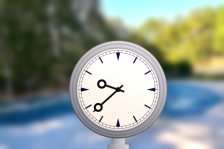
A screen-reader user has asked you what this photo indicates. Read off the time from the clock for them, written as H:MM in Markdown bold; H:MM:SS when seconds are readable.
**9:38**
